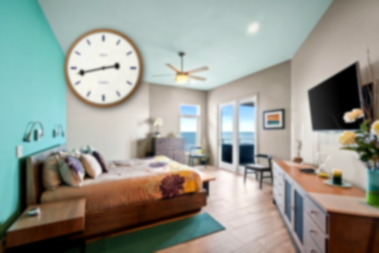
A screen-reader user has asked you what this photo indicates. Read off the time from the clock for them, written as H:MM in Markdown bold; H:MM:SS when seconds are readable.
**2:43**
